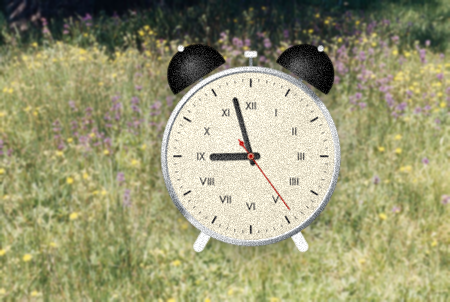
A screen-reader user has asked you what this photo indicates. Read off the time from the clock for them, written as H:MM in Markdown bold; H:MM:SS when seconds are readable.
**8:57:24**
